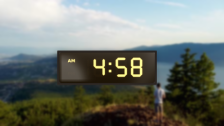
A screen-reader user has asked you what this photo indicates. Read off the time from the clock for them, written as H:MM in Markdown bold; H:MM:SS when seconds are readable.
**4:58**
